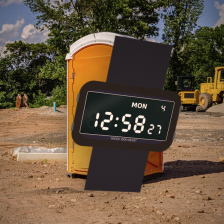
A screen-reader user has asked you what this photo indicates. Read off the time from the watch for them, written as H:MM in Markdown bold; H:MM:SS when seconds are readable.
**12:58:27**
